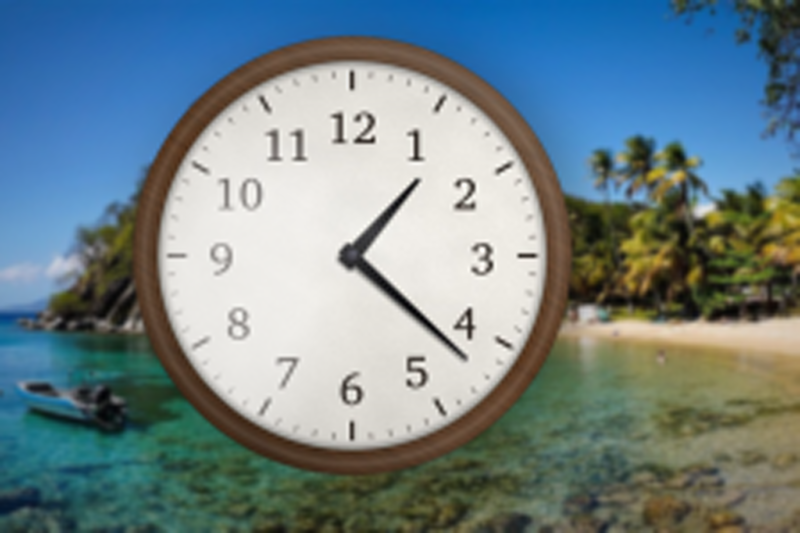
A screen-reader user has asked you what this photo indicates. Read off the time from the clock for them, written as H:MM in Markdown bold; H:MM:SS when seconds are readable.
**1:22**
